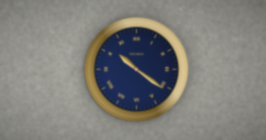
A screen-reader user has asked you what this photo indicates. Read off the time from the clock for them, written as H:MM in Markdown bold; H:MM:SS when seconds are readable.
**10:21**
